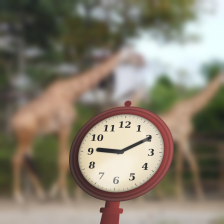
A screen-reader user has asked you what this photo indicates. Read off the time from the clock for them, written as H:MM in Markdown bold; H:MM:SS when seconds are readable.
**9:10**
